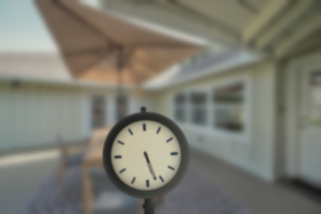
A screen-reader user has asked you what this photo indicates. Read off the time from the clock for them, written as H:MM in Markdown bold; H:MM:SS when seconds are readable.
**5:27**
